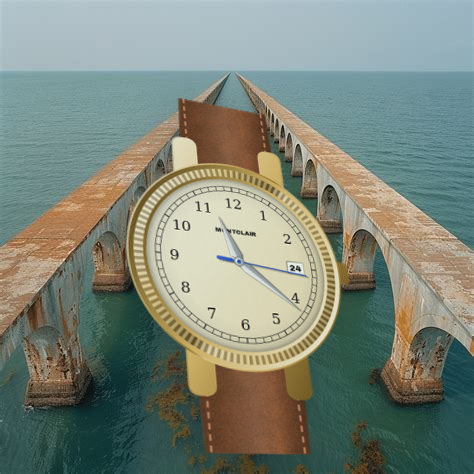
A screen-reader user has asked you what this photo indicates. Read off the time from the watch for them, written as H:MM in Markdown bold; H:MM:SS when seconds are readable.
**11:21:16**
